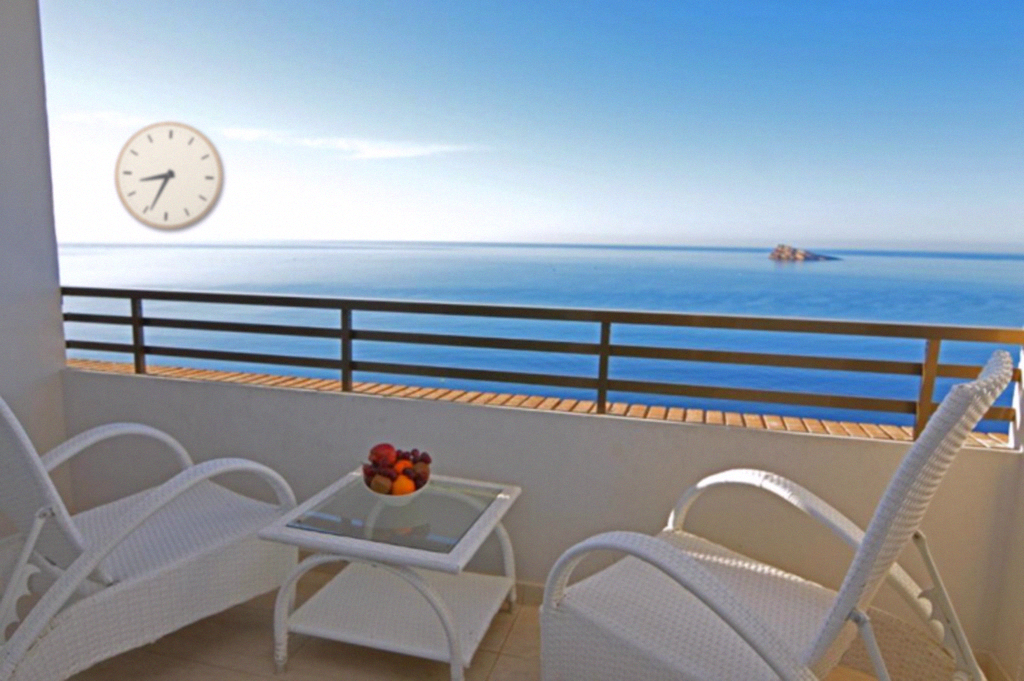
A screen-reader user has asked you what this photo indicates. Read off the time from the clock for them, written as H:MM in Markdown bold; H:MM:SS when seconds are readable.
**8:34**
